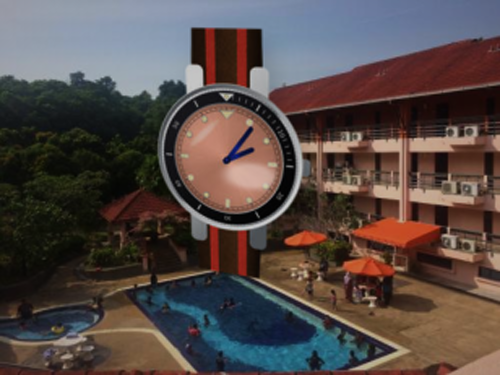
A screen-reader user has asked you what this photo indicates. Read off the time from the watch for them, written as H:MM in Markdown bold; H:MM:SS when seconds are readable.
**2:06**
